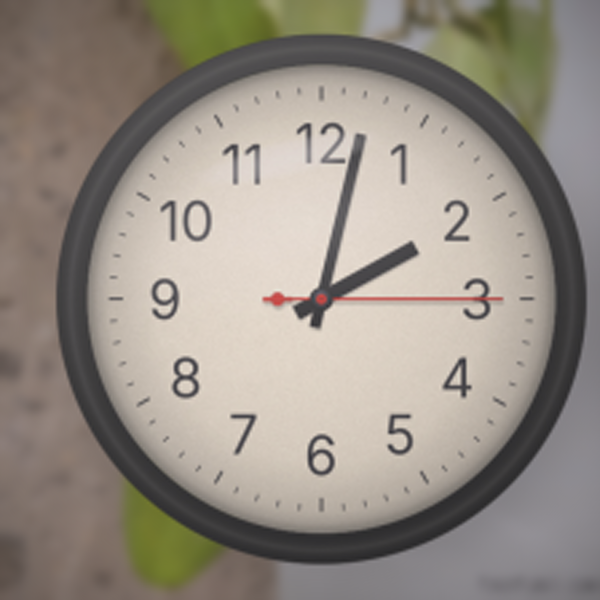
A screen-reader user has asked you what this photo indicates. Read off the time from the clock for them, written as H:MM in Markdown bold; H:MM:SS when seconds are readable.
**2:02:15**
